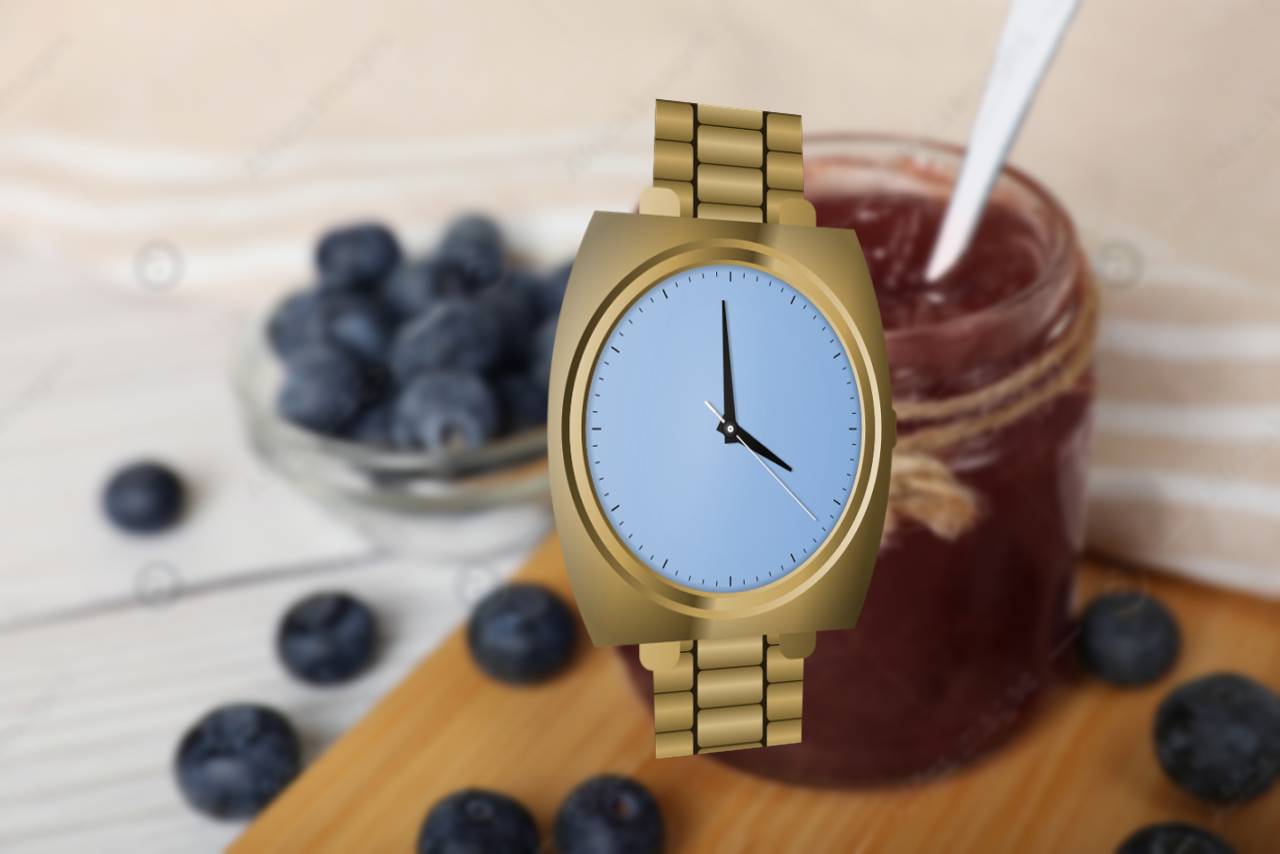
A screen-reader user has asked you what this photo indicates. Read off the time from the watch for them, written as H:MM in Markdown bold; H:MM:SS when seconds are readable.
**3:59:22**
